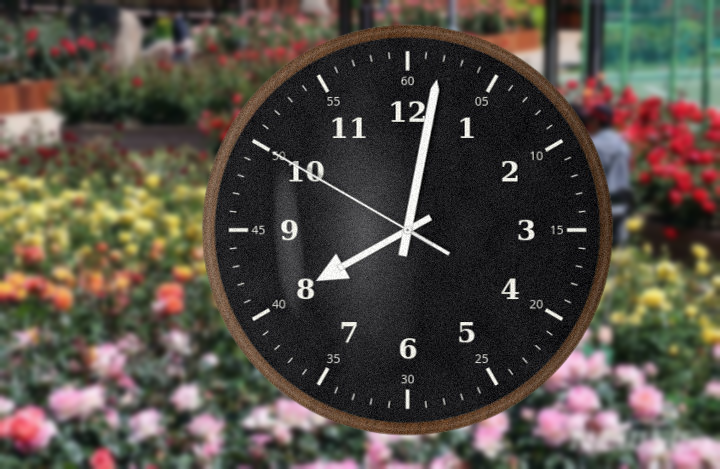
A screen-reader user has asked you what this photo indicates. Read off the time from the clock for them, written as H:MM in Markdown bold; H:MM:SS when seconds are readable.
**8:01:50**
